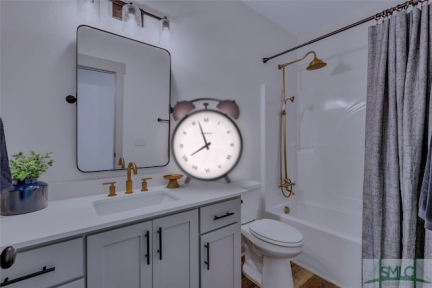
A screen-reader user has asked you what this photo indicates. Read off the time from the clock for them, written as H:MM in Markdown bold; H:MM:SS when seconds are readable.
**7:57**
